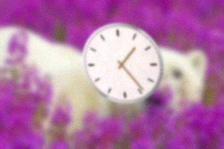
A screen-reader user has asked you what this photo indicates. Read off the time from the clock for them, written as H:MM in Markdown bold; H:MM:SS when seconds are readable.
**1:24**
